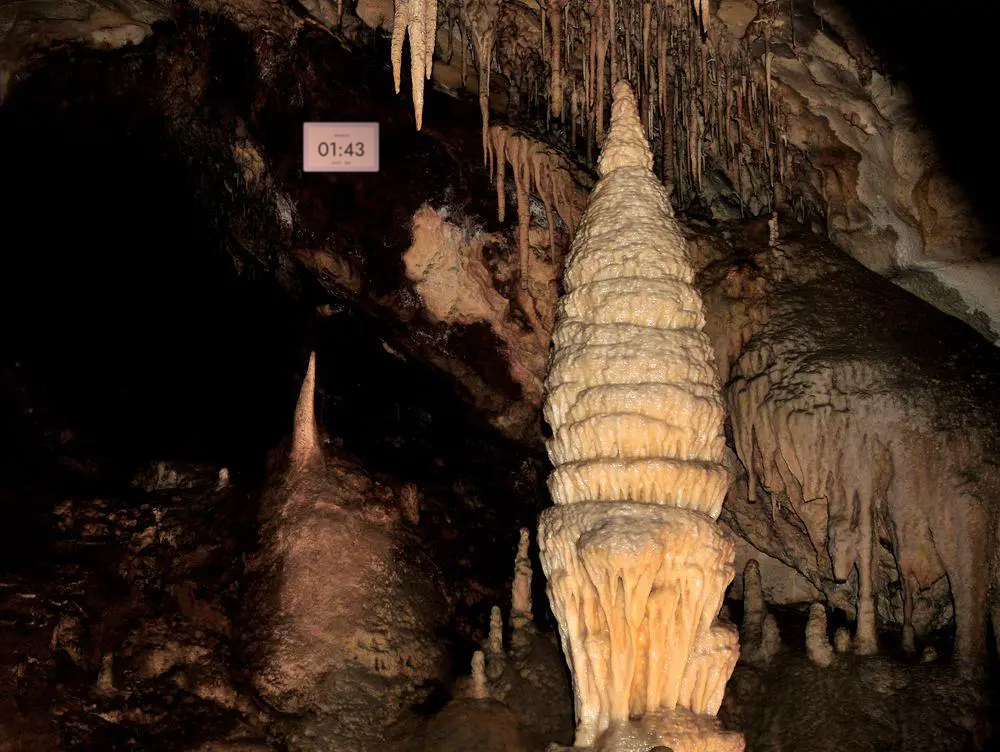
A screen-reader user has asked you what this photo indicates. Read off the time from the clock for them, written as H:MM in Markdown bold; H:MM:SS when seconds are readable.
**1:43**
